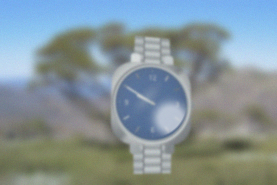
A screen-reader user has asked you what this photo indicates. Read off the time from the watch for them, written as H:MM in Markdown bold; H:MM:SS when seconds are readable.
**9:50**
